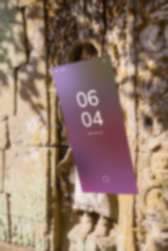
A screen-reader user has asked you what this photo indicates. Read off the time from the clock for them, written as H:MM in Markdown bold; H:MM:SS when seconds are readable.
**6:04**
